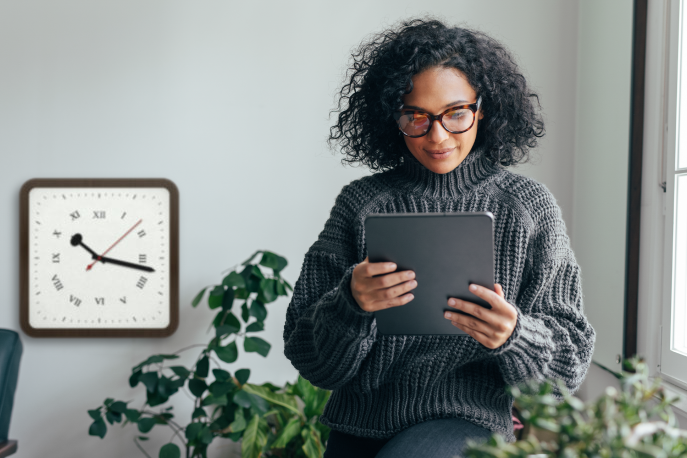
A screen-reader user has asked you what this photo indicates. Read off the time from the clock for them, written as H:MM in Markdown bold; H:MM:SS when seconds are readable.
**10:17:08**
